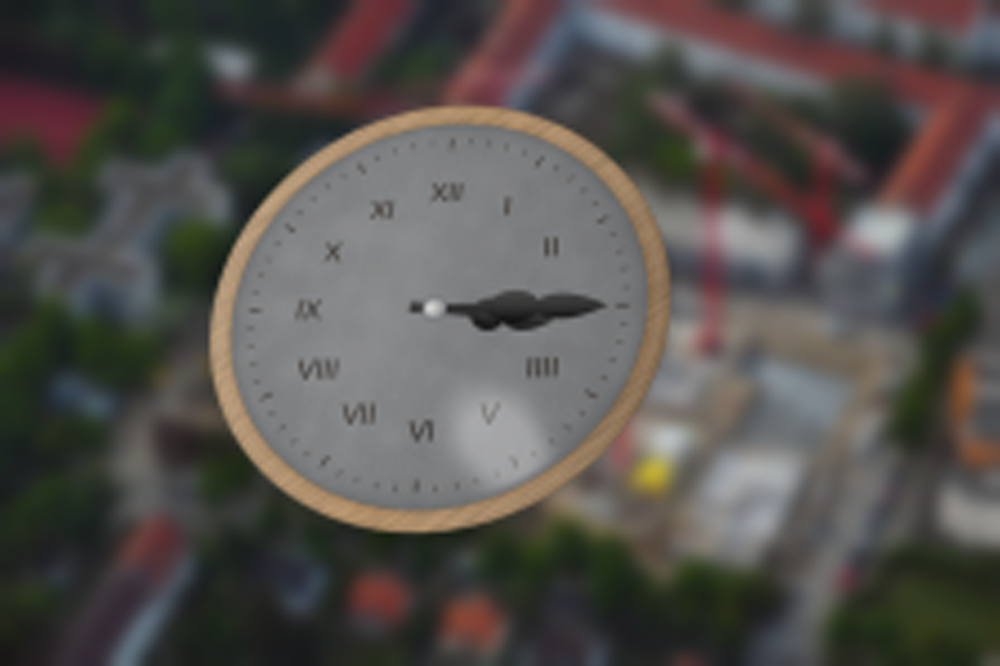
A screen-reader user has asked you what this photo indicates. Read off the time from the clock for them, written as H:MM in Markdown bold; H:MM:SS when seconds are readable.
**3:15**
